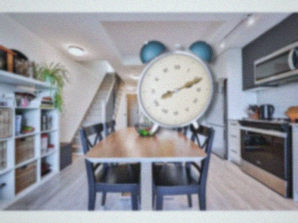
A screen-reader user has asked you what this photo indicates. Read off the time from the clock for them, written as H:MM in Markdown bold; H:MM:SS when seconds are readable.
**8:11**
